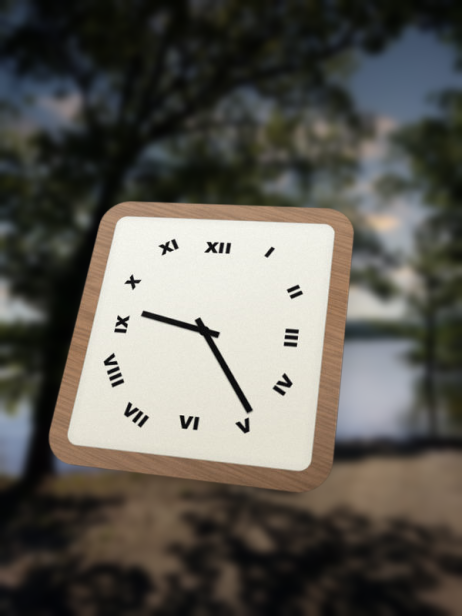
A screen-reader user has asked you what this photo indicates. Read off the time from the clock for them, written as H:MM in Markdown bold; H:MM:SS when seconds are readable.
**9:24**
